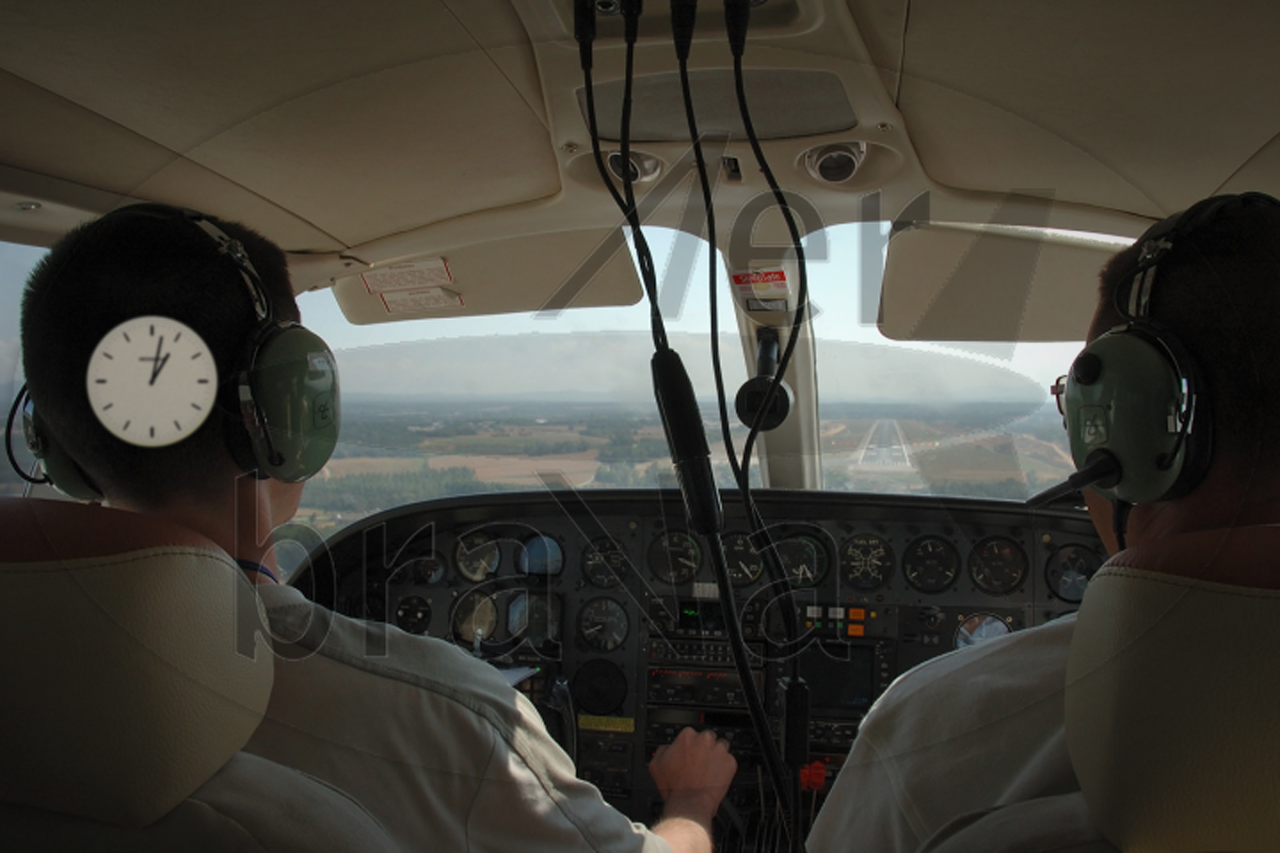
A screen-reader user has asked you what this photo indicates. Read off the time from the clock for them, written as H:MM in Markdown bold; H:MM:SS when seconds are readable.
**1:02**
